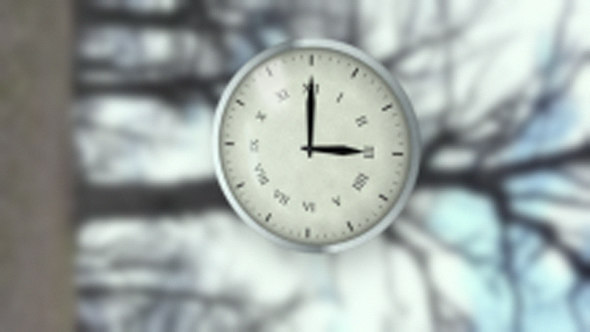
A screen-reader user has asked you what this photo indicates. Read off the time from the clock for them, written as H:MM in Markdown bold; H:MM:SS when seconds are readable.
**3:00**
